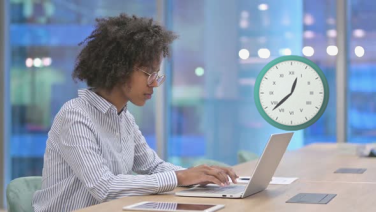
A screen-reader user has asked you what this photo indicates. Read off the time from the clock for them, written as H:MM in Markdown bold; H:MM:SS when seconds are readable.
**12:38**
